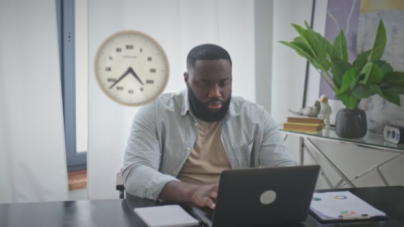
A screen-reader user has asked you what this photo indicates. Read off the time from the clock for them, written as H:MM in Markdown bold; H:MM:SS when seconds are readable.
**4:38**
